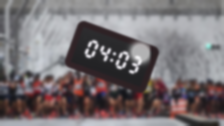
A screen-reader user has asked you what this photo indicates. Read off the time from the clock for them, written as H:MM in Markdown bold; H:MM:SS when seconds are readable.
**4:03**
